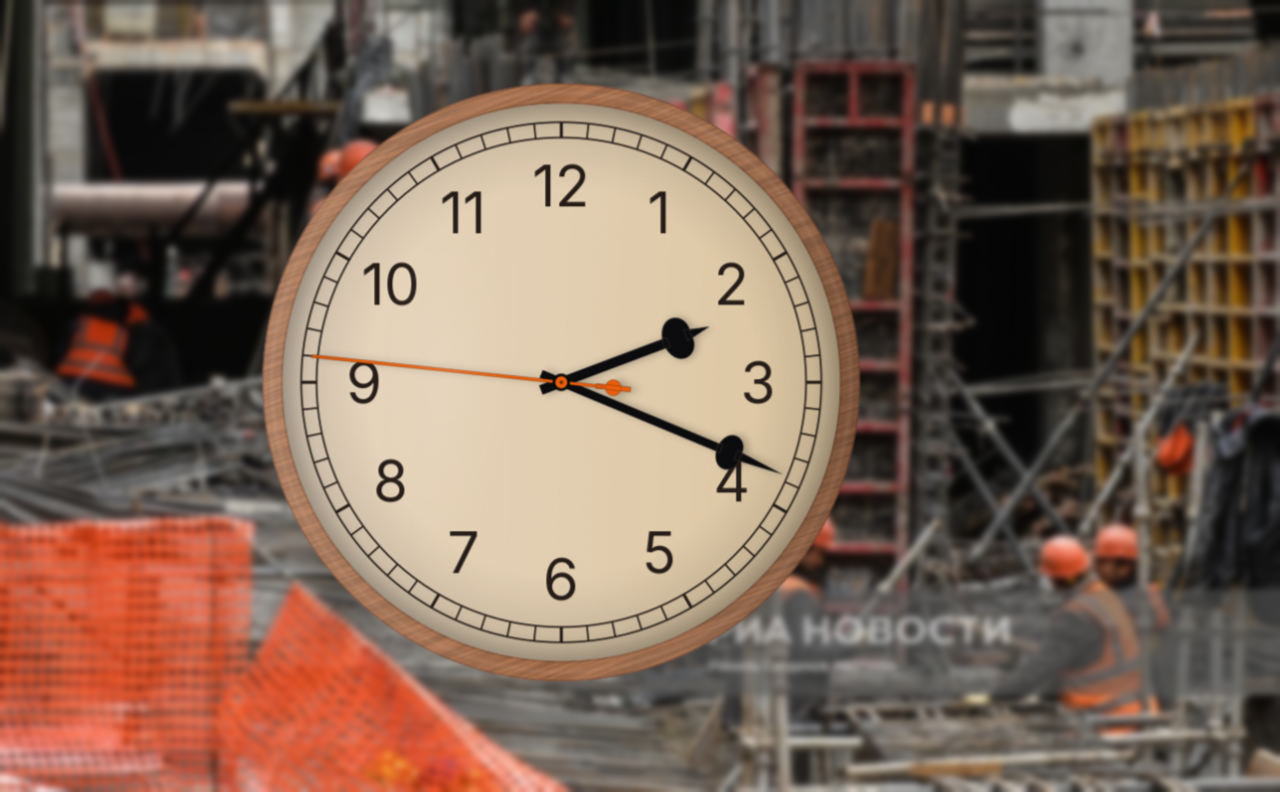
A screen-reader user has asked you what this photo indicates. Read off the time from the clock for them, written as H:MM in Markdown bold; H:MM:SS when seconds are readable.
**2:18:46**
